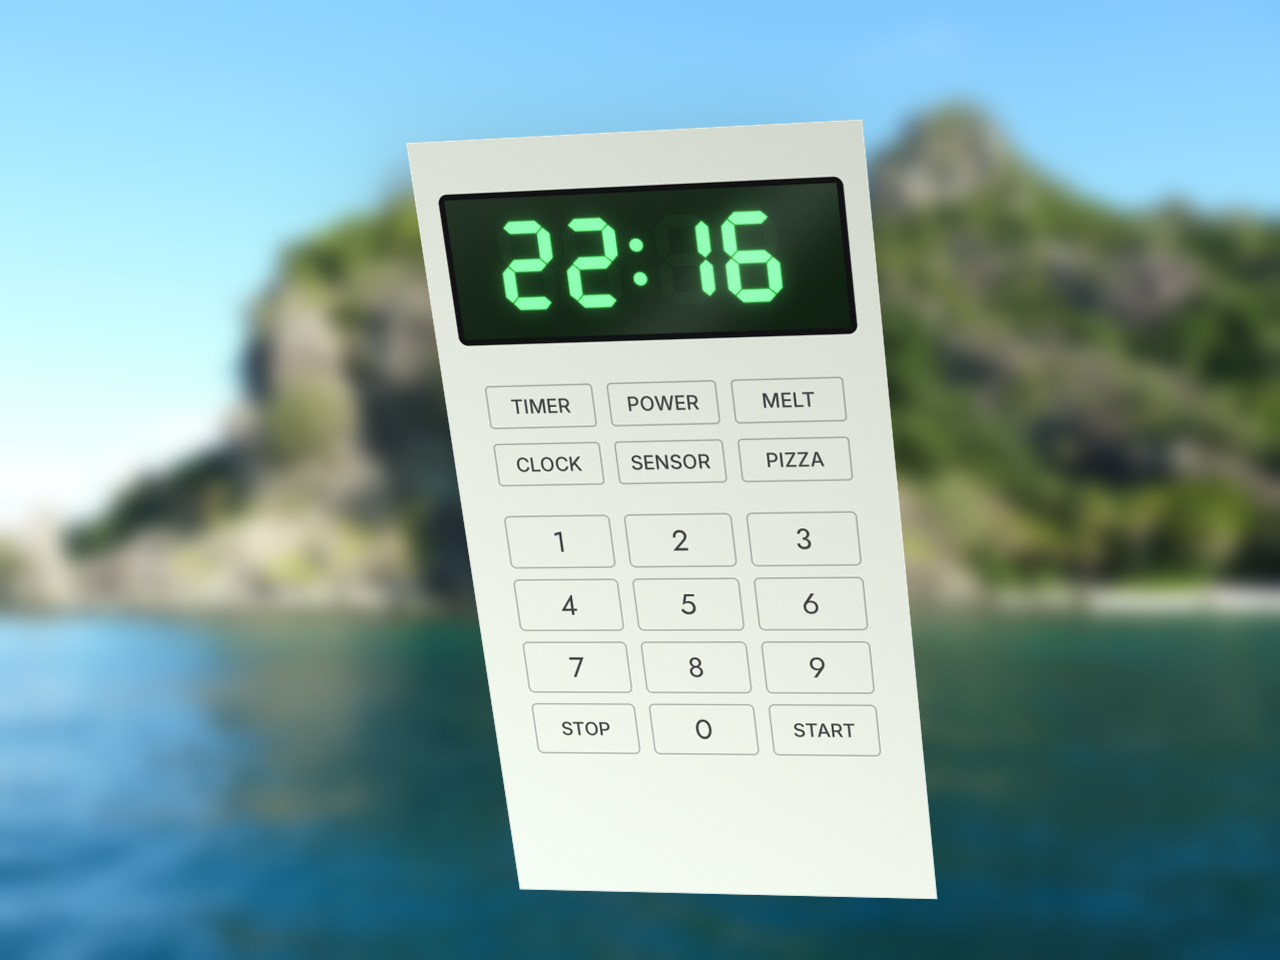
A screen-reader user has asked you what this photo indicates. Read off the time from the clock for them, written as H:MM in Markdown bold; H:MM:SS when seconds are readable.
**22:16**
